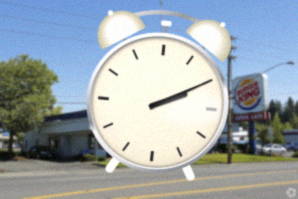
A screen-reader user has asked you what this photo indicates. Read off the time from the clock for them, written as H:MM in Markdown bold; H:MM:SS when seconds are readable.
**2:10**
